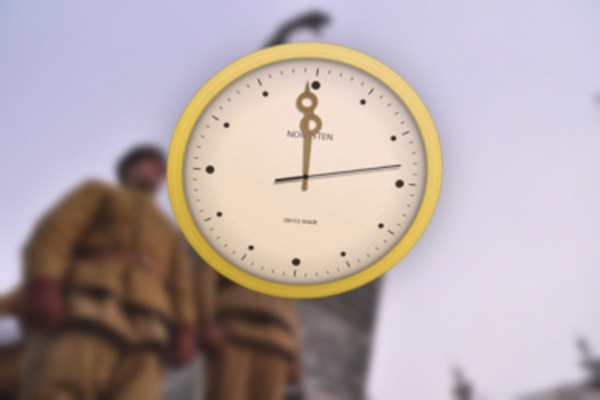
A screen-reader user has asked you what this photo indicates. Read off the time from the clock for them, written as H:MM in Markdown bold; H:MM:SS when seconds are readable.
**11:59:13**
